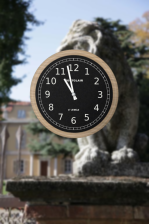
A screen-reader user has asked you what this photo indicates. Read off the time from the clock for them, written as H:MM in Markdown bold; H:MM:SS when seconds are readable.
**10:58**
